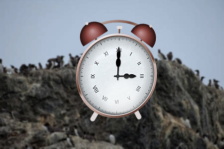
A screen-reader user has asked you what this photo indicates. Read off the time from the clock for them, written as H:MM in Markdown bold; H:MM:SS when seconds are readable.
**3:00**
